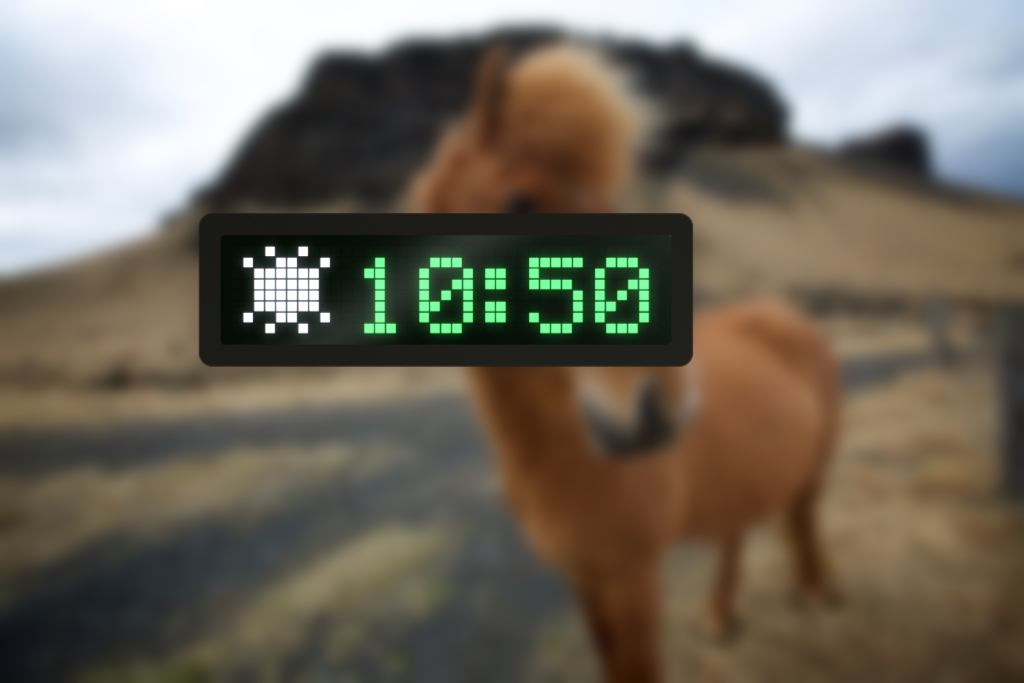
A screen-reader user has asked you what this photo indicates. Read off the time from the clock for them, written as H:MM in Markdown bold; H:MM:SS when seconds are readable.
**10:50**
